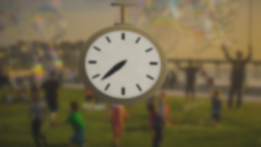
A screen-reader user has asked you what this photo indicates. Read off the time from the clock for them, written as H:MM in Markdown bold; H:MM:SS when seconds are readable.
**7:38**
